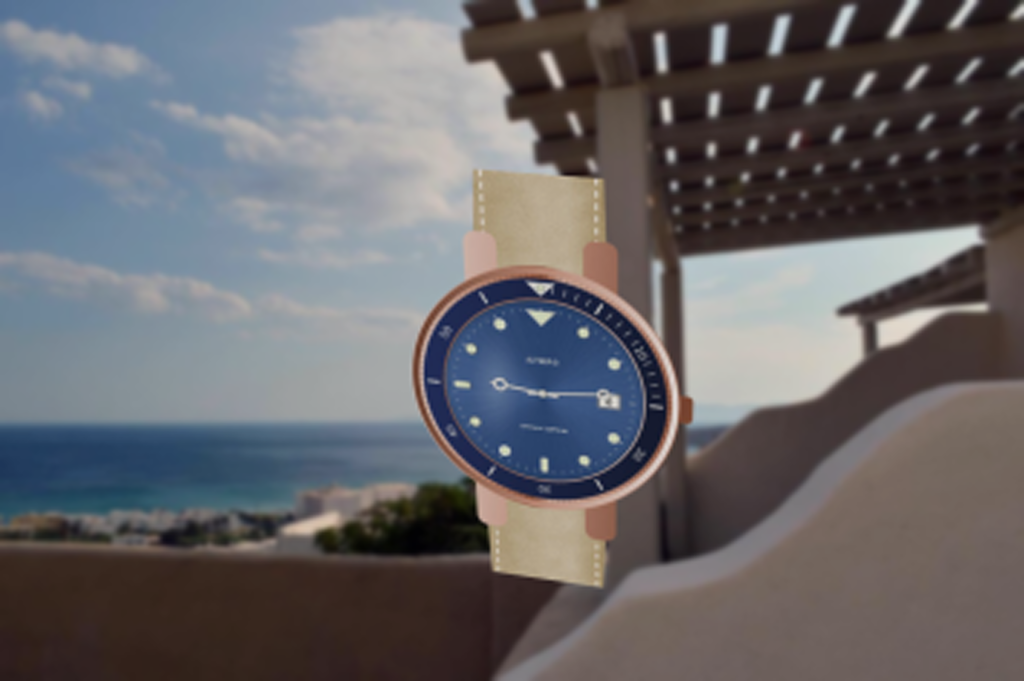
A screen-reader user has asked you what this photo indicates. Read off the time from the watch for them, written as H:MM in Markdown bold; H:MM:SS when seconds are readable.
**9:14**
